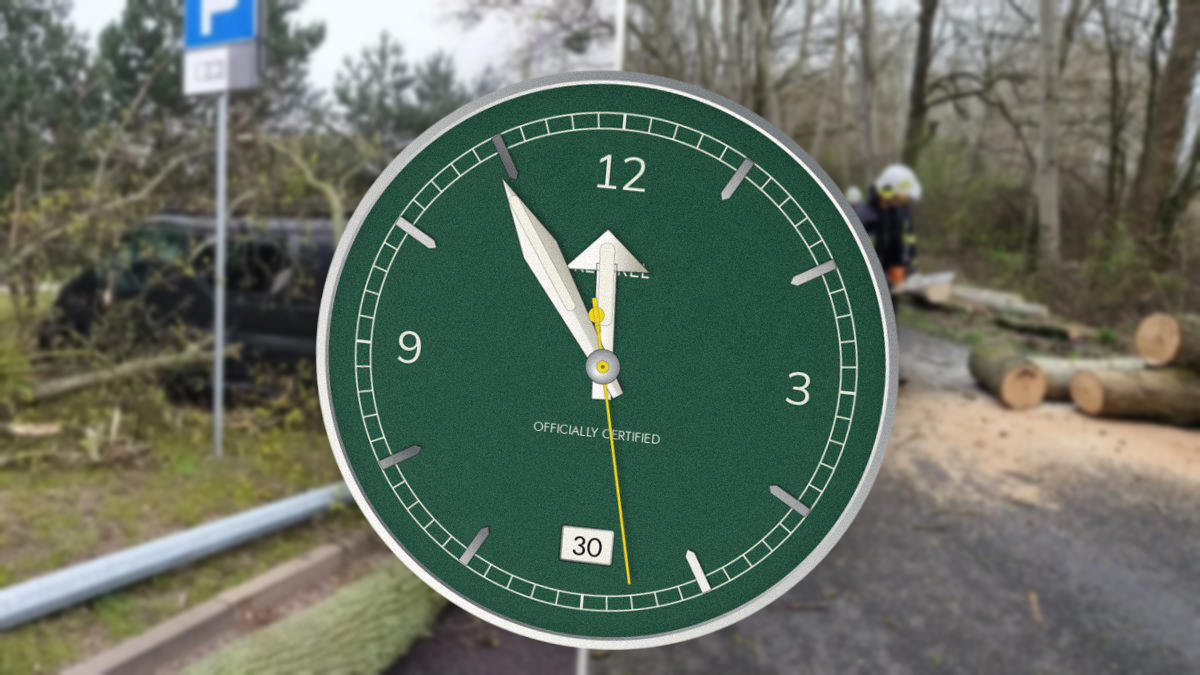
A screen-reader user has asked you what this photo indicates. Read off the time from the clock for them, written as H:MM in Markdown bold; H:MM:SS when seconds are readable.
**11:54:28**
